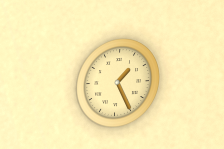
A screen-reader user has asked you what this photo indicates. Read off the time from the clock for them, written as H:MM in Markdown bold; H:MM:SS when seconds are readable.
**1:25**
